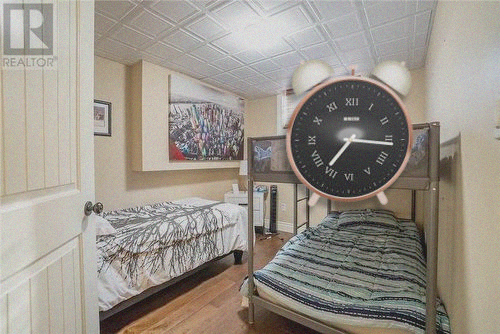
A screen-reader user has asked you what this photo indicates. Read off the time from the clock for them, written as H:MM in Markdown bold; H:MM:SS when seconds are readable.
**7:16**
